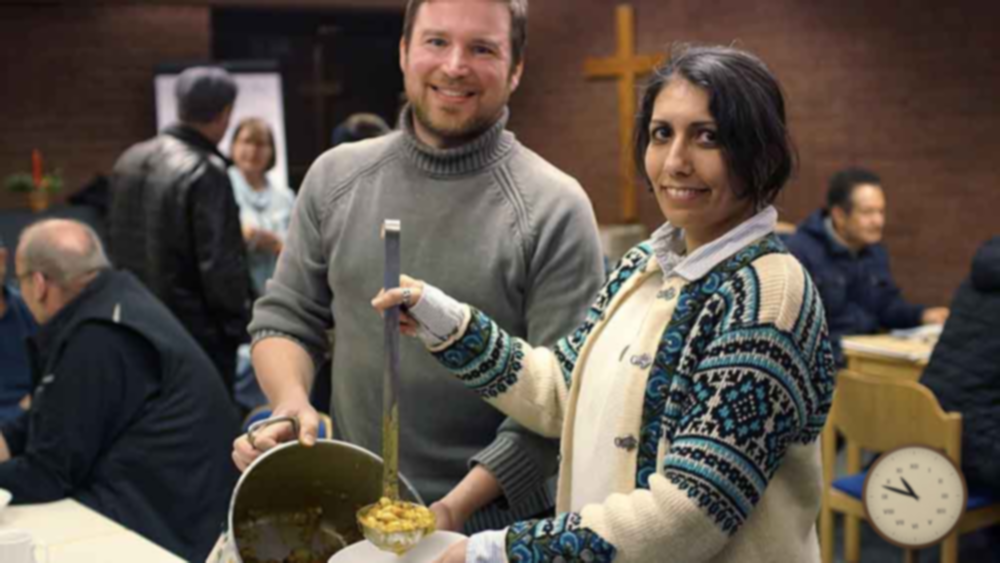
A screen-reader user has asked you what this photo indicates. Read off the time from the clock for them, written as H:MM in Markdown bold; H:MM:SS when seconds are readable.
**10:48**
